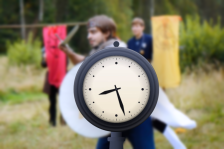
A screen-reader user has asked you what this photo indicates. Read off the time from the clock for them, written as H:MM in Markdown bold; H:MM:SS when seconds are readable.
**8:27**
